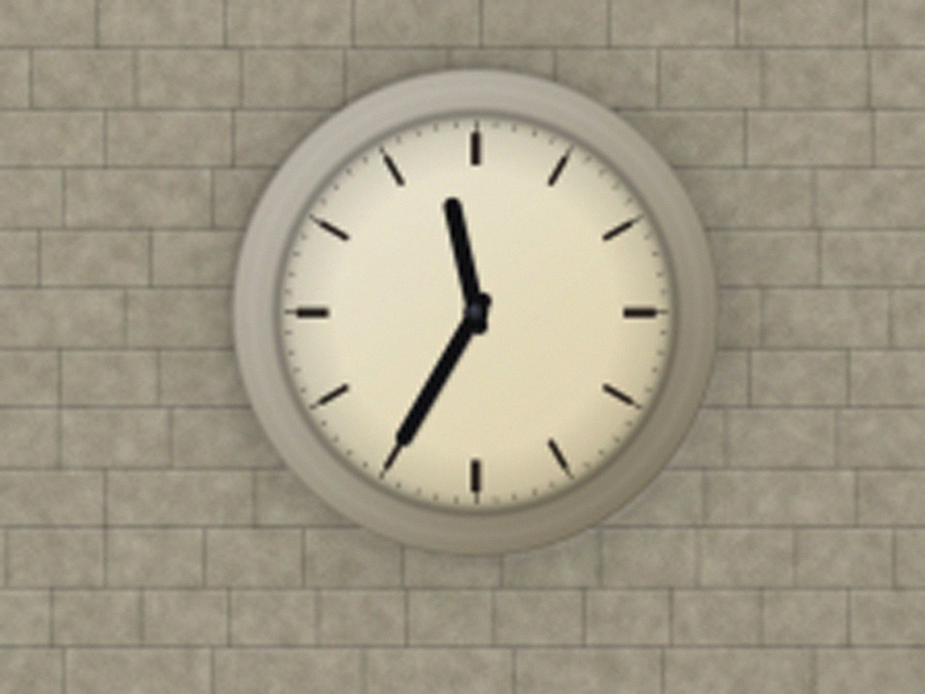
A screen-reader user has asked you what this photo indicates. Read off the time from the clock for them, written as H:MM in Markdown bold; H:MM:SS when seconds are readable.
**11:35**
